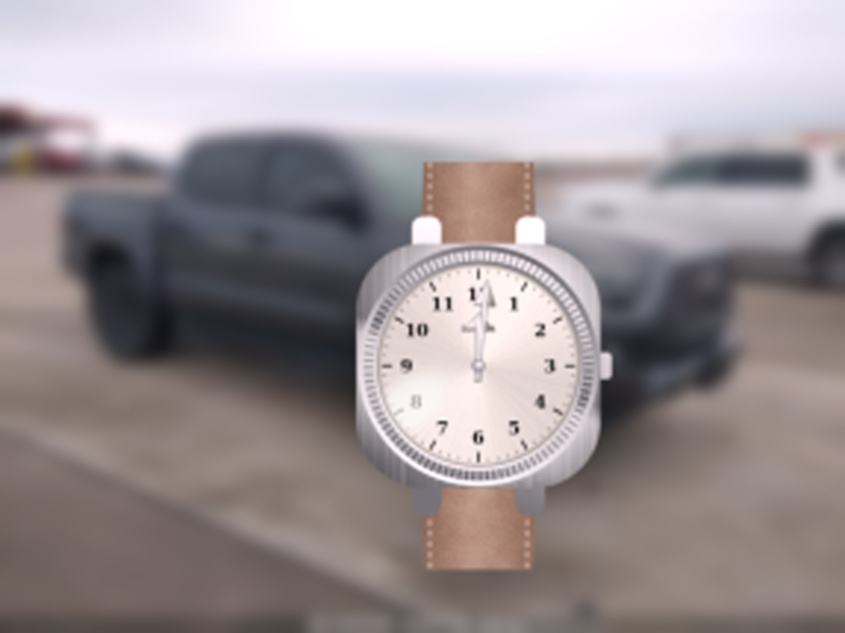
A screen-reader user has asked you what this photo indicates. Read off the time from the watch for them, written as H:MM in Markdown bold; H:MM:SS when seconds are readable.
**12:01**
